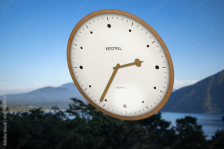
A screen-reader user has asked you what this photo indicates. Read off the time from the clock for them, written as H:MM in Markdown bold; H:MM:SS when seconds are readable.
**2:36**
